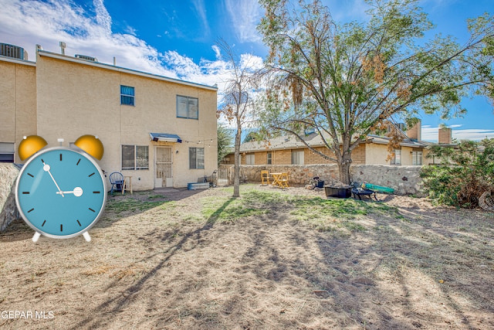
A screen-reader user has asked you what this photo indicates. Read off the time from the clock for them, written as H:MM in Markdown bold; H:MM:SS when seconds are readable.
**2:55**
